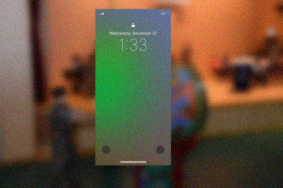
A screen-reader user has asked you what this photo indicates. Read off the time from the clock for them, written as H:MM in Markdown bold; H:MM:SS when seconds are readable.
**1:33**
